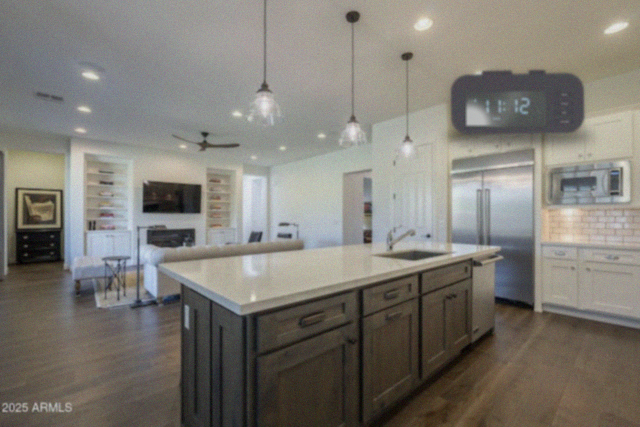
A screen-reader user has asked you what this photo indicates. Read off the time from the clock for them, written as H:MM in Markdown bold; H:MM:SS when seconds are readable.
**11:12**
